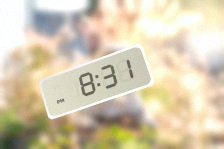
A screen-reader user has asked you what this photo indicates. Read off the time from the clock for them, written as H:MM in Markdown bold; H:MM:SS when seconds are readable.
**8:31**
